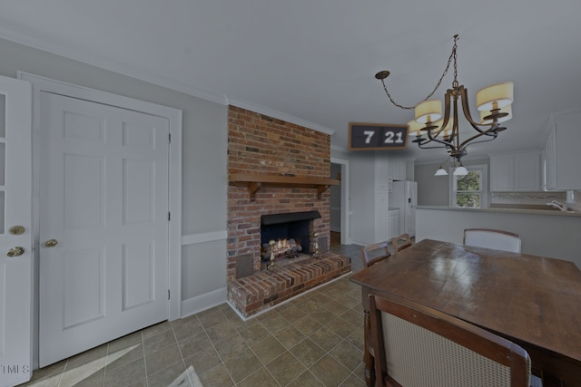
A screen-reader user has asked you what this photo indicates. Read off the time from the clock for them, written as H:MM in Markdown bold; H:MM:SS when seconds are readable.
**7:21**
